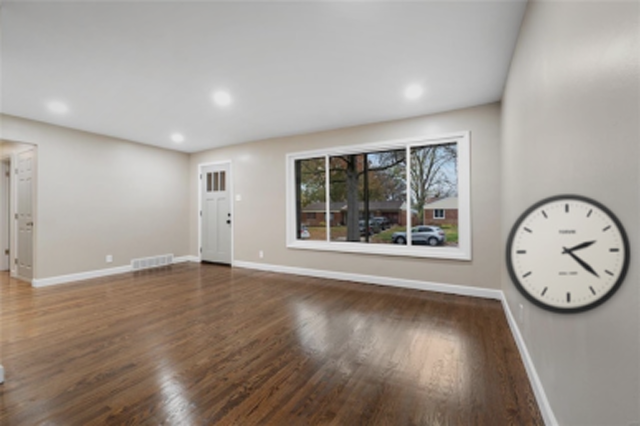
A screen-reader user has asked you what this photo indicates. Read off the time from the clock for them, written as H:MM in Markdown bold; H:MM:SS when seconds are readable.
**2:22**
